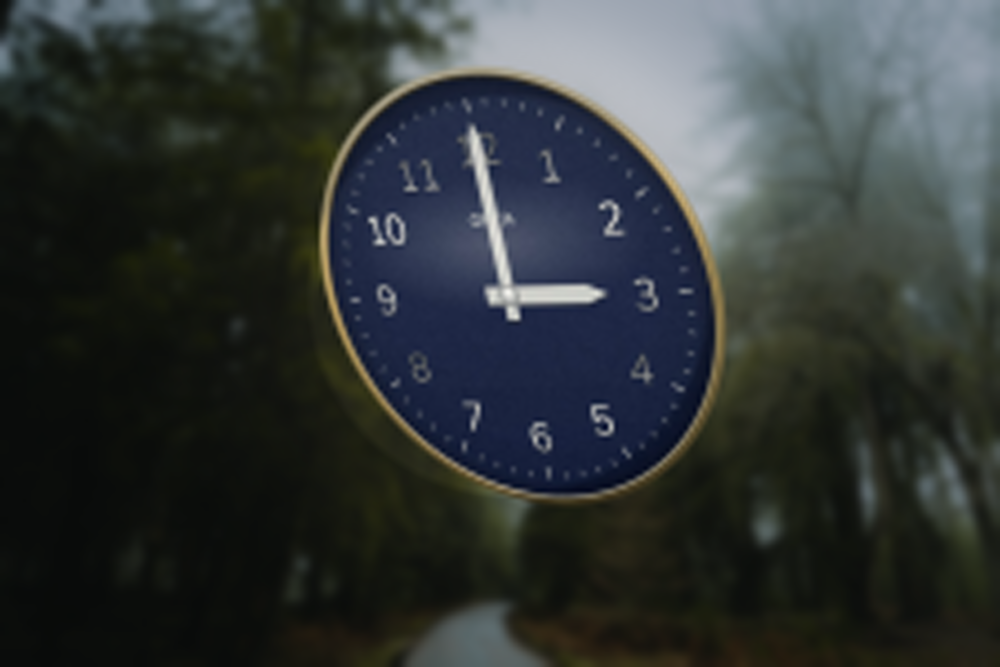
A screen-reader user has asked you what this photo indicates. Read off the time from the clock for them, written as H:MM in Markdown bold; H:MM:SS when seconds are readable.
**3:00**
